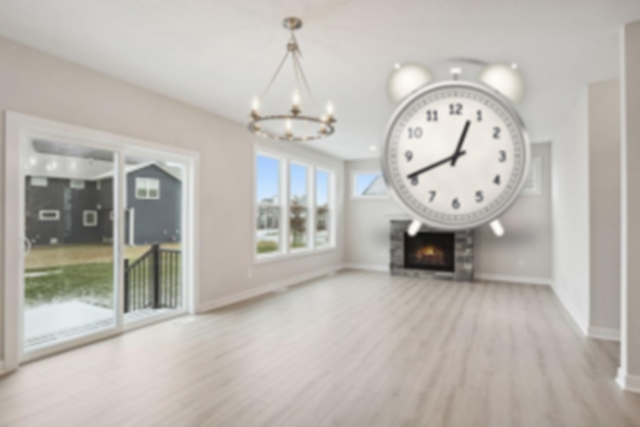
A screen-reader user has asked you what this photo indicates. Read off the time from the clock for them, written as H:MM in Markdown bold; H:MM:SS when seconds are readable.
**12:41**
